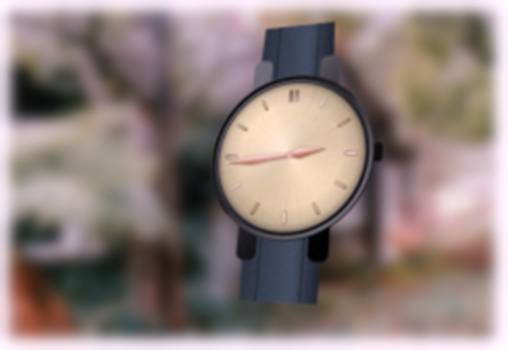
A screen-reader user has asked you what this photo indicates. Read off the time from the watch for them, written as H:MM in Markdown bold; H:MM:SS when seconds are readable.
**2:44**
